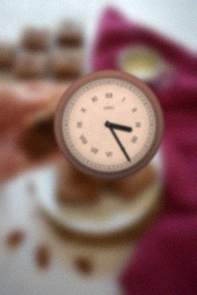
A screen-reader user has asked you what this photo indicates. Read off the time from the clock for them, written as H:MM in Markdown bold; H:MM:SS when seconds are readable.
**3:25**
